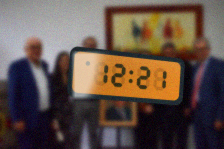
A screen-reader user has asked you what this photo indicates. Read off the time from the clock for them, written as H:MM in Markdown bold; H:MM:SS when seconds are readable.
**12:21**
